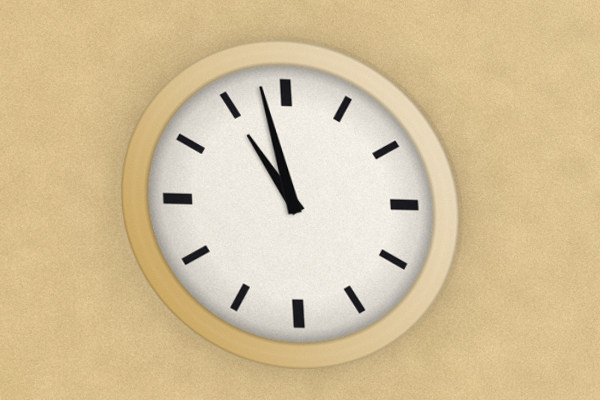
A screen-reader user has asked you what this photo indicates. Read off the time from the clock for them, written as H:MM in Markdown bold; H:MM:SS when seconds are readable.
**10:58**
